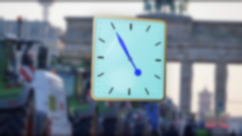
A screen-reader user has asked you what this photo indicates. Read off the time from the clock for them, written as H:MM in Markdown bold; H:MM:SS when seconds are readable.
**4:55**
